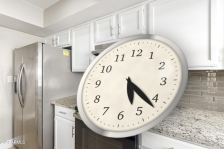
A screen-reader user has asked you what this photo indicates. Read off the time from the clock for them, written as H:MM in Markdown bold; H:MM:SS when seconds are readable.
**5:22**
